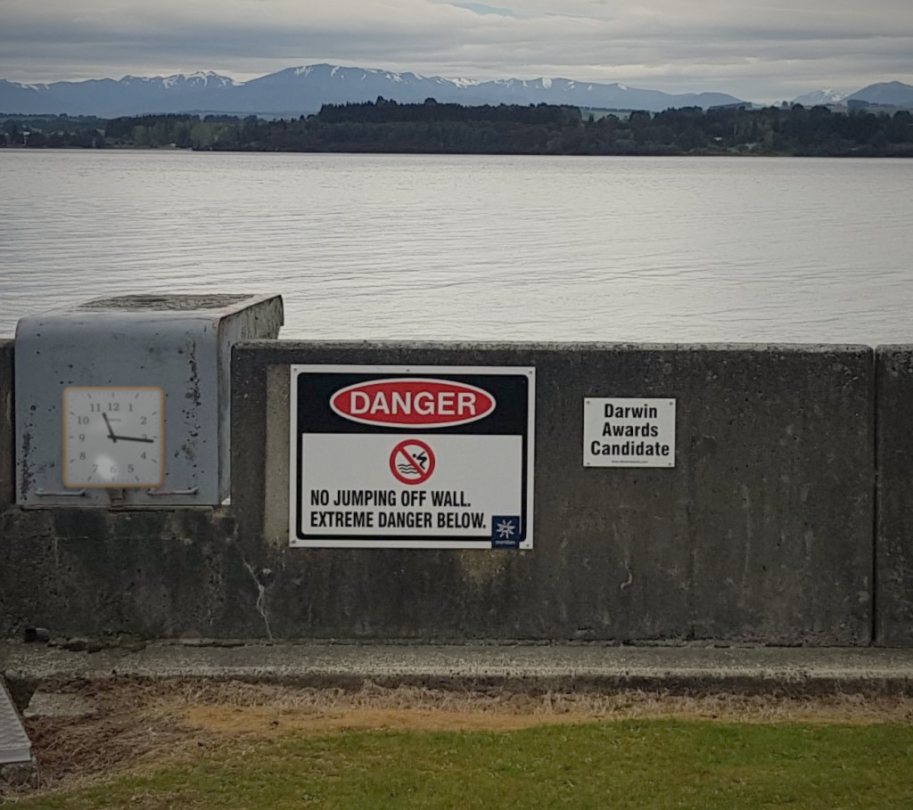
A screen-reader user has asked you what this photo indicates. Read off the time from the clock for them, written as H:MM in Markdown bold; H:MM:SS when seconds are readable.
**11:16**
